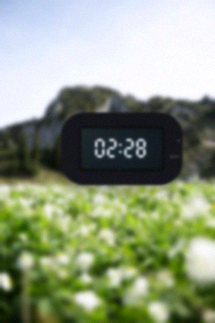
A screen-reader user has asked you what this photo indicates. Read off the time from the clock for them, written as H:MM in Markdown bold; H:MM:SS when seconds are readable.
**2:28**
